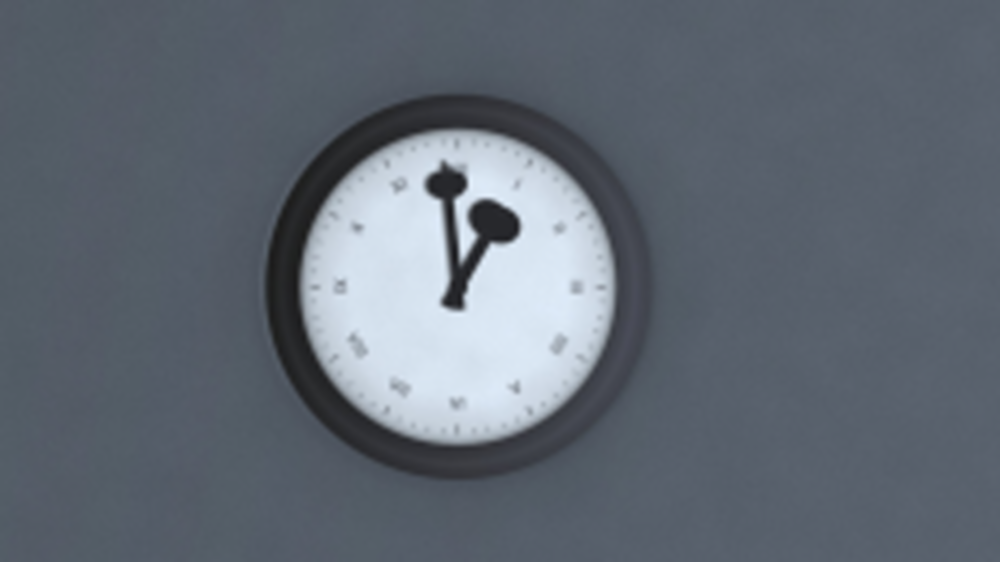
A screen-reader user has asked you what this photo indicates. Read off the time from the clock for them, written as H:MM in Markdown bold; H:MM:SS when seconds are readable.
**12:59**
